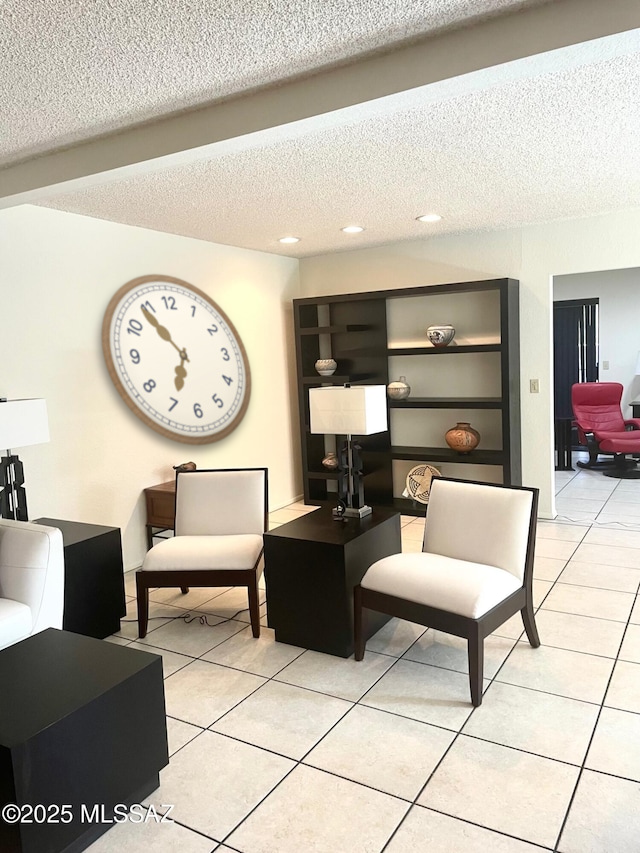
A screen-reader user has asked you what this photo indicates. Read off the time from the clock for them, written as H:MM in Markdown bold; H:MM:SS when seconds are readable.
**6:54**
